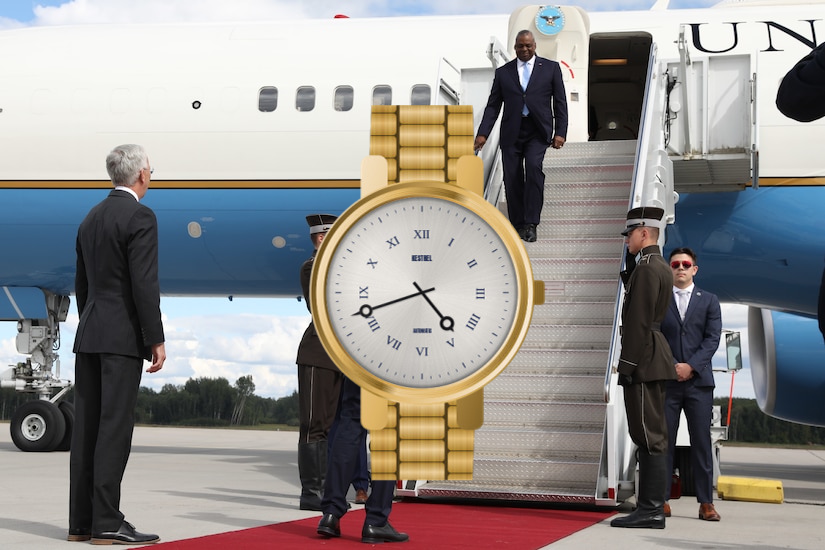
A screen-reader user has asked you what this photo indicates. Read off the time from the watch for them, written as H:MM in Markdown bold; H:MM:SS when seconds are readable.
**4:42**
